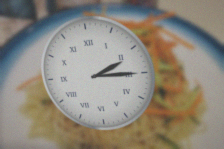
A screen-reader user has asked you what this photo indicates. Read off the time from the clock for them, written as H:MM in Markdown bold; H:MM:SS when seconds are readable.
**2:15**
